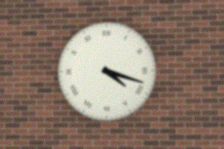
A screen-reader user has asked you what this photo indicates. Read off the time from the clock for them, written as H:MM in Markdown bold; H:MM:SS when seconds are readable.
**4:18**
